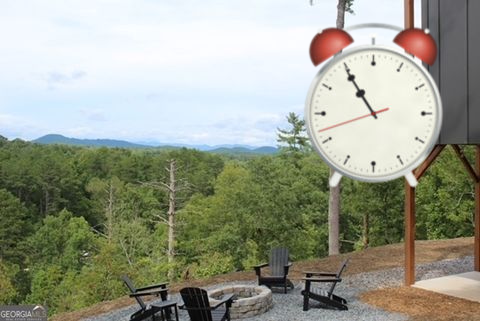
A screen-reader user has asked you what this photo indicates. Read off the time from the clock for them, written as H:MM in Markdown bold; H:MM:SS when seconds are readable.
**10:54:42**
